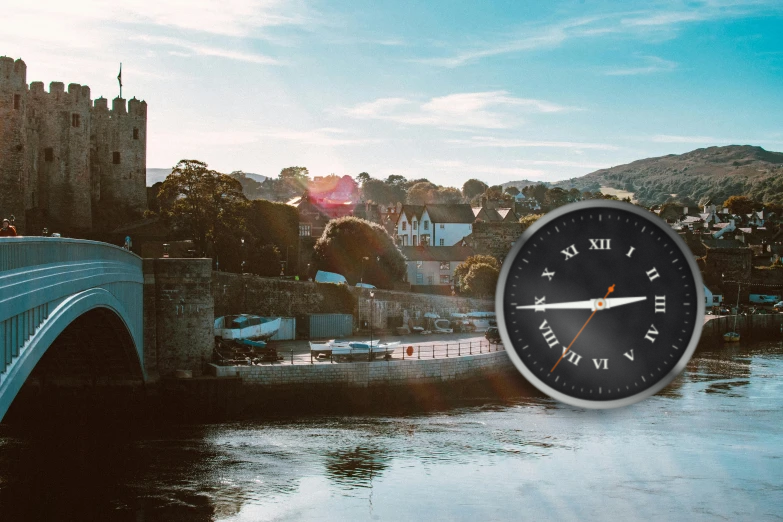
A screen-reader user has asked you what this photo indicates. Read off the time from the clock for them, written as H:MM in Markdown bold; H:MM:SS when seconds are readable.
**2:44:36**
